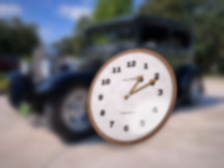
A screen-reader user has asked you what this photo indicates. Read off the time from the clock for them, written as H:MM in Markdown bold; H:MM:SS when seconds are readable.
**1:11**
